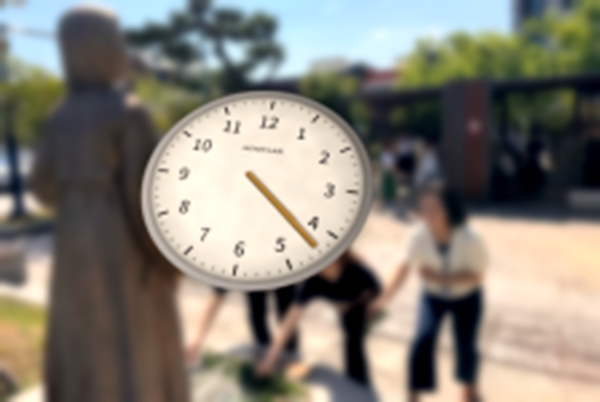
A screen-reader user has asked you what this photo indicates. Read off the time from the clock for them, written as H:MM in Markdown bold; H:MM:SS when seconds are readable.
**4:22**
